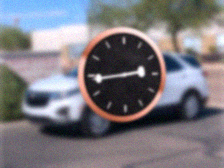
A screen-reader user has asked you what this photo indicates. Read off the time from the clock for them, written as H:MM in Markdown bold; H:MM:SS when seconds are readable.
**2:44**
